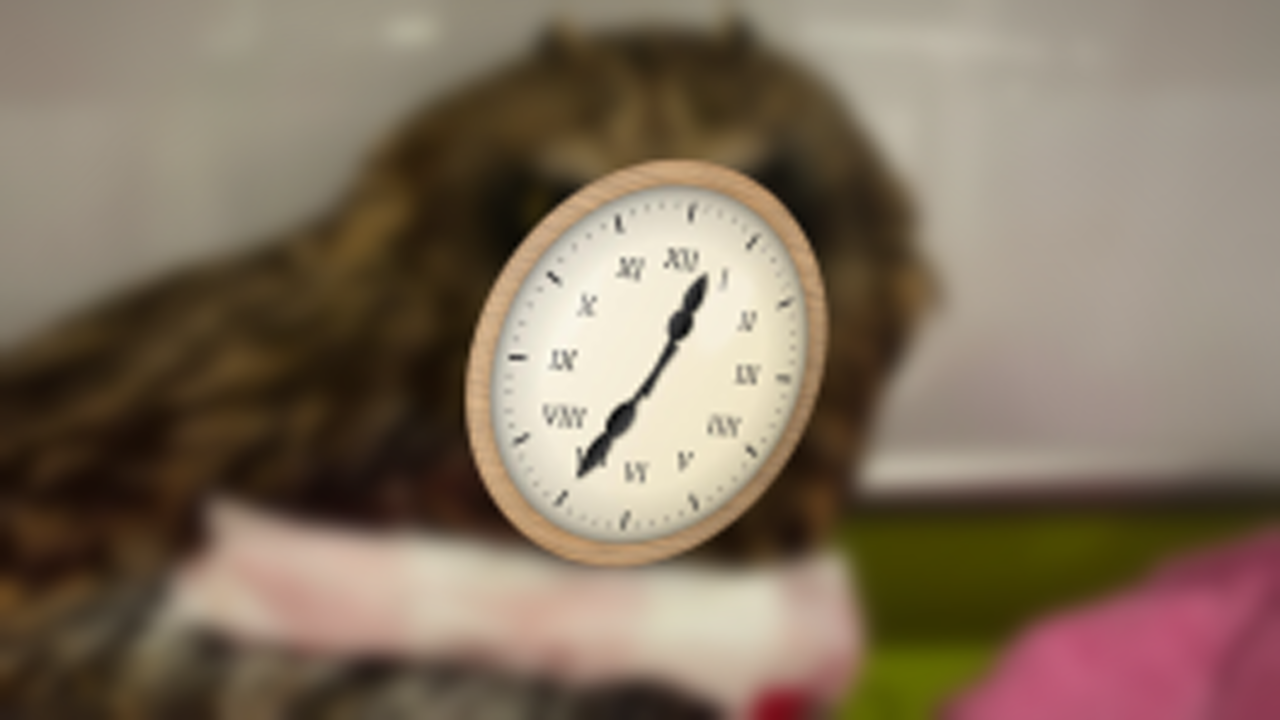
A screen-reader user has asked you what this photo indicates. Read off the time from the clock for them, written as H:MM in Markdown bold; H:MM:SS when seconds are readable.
**12:35**
